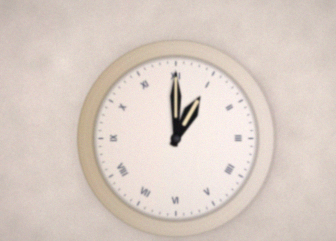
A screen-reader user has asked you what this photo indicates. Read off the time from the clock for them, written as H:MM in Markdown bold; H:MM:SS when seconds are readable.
**1:00**
